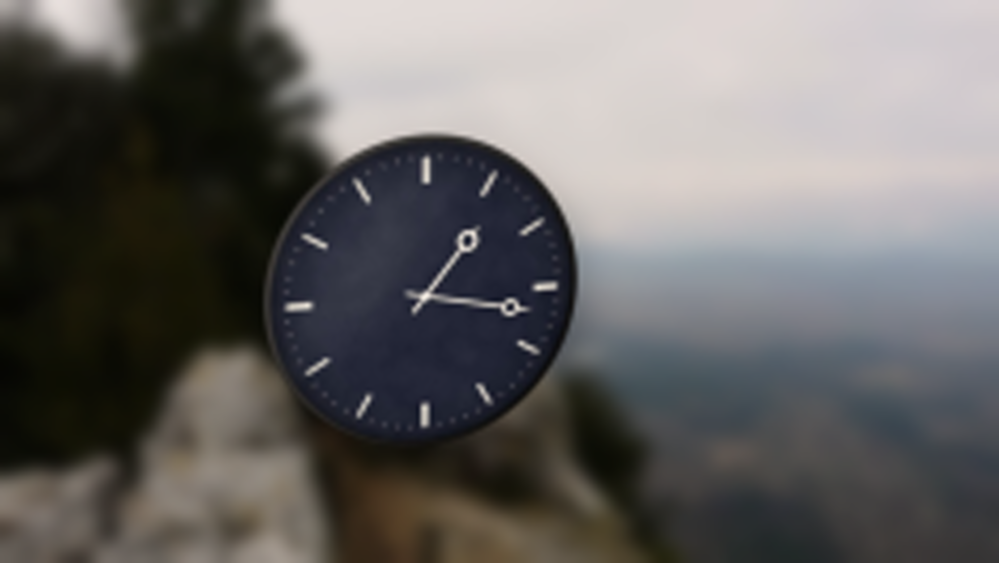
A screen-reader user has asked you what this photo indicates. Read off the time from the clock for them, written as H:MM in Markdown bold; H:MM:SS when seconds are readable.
**1:17**
